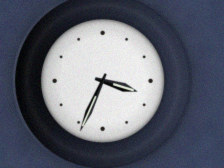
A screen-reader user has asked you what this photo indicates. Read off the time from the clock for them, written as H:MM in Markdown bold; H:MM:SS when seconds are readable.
**3:34**
